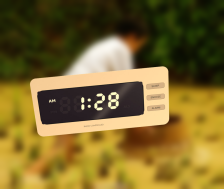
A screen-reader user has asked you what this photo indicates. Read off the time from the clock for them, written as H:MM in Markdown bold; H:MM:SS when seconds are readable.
**1:28**
